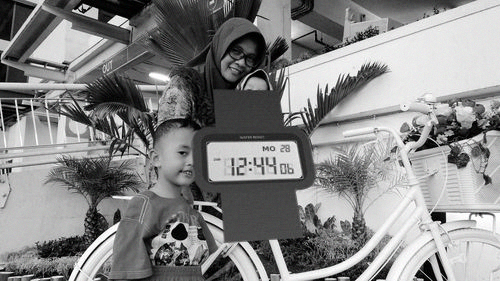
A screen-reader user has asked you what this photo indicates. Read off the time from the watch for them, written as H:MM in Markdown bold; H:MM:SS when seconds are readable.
**12:44:06**
